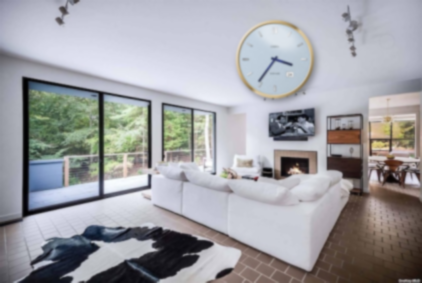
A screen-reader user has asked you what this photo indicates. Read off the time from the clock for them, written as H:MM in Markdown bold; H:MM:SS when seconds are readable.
**3:36**
